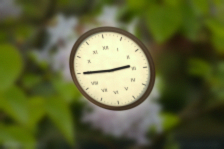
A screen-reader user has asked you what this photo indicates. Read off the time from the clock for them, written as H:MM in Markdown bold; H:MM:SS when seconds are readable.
**2:45**
